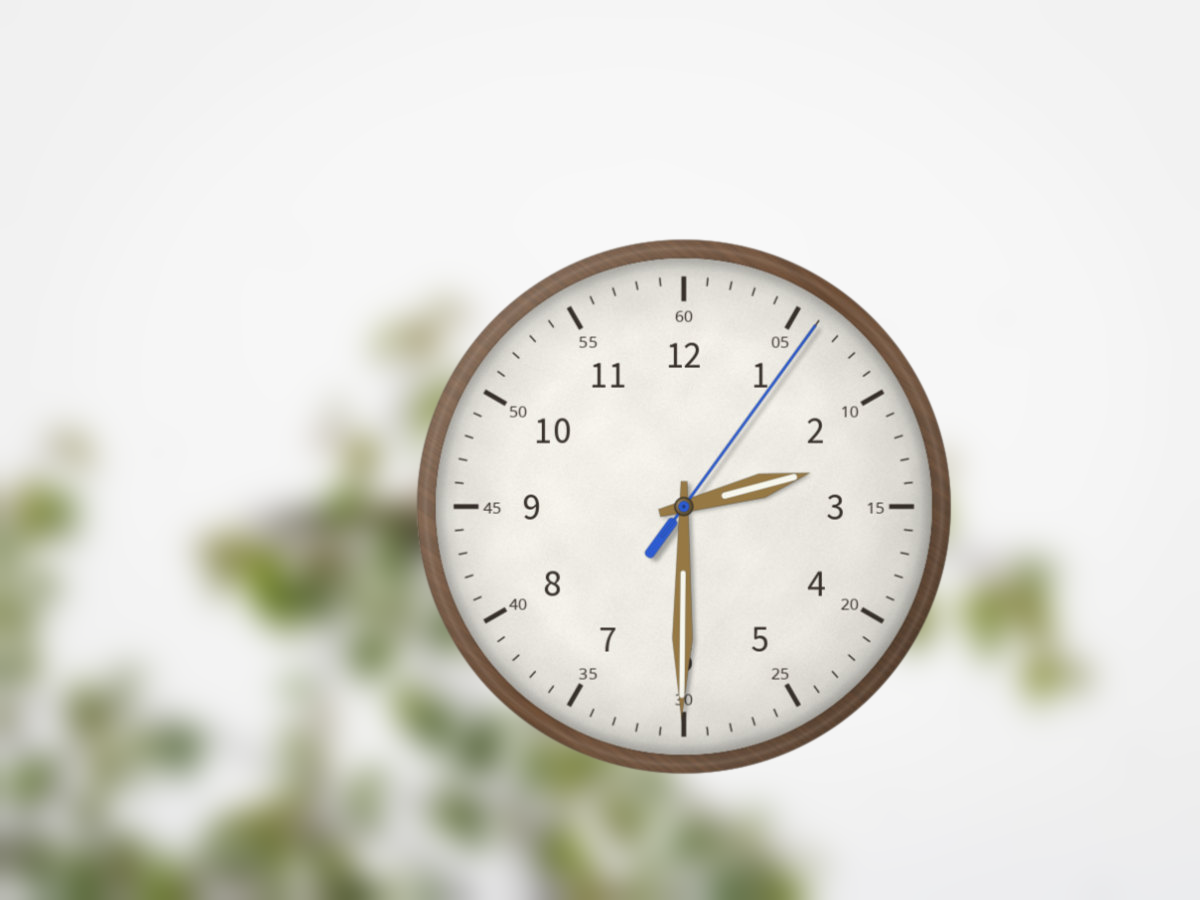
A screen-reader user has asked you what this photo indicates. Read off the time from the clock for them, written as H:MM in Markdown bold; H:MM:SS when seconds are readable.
**2:30:06**
